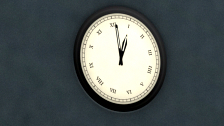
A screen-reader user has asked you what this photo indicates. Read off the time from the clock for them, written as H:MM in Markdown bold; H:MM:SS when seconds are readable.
**1:01**
